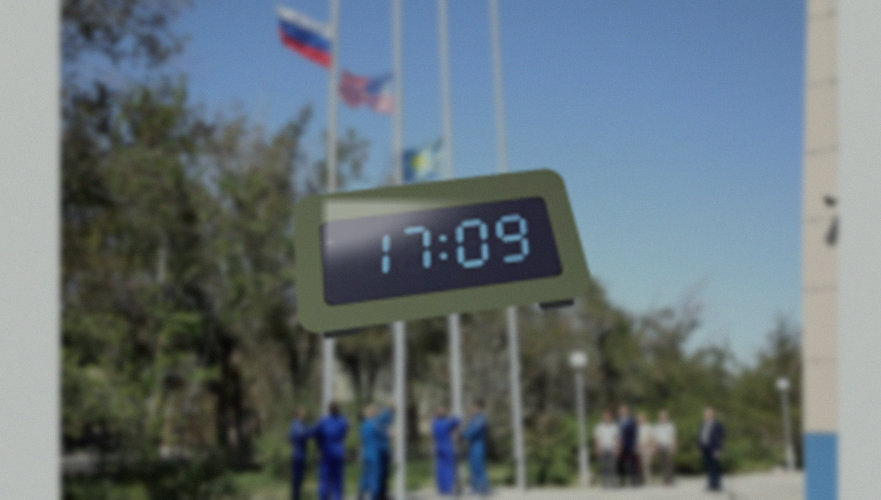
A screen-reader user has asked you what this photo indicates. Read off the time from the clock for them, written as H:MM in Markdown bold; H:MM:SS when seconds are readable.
**17:09**
